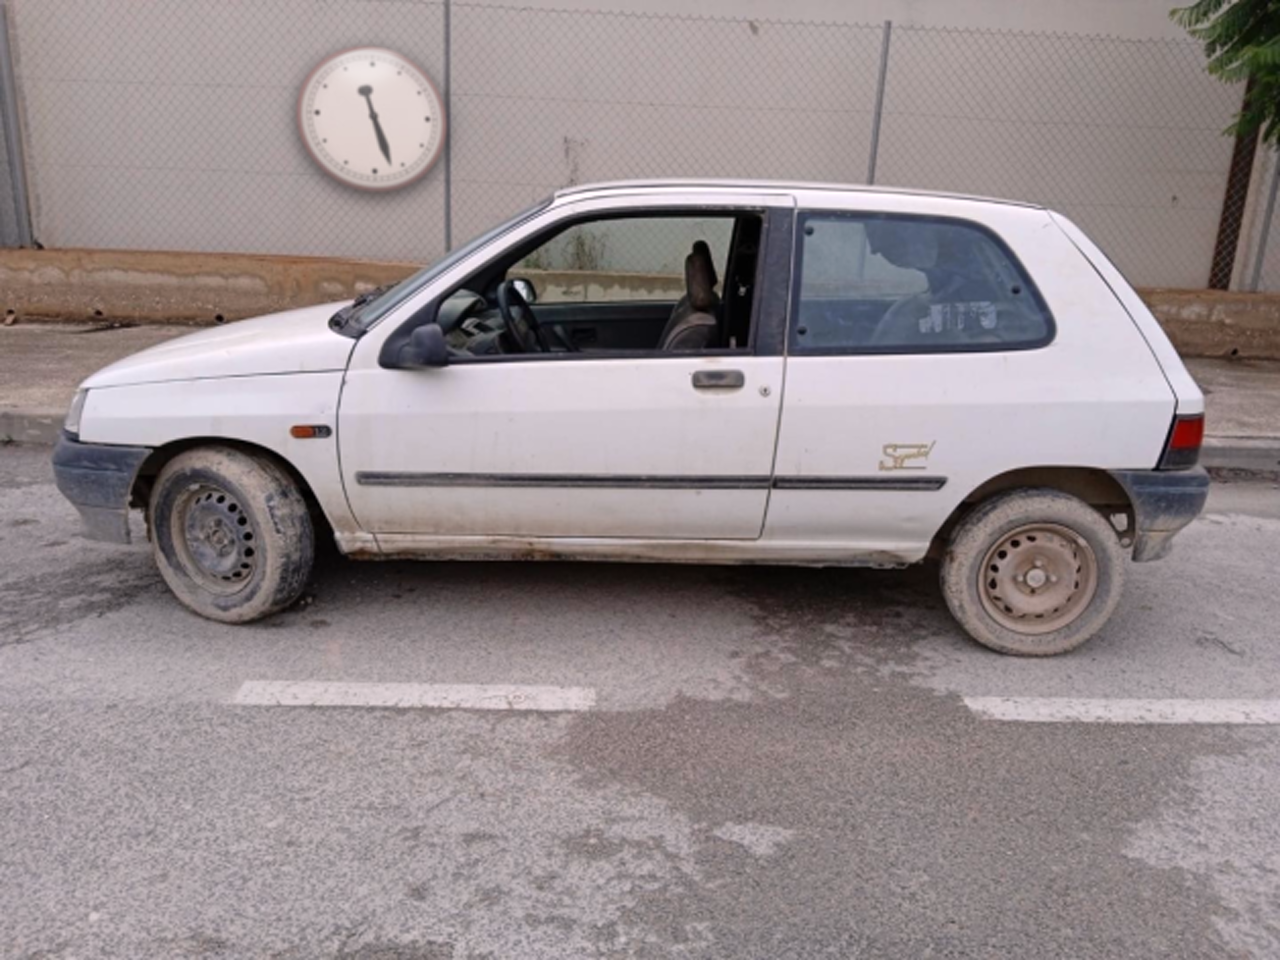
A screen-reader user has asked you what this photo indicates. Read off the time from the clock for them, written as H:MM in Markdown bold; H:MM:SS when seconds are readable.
**11:27**
